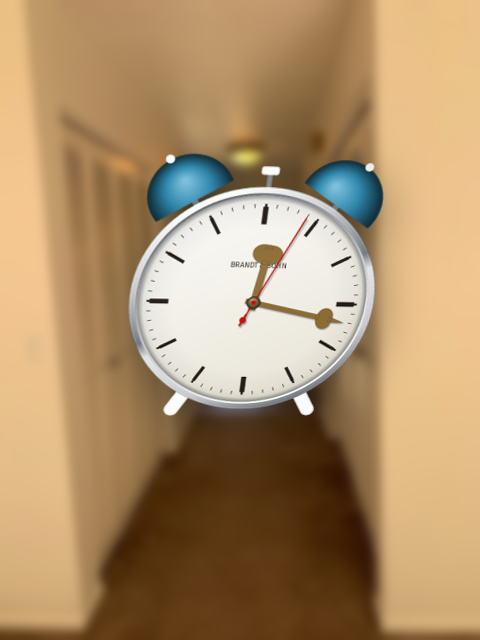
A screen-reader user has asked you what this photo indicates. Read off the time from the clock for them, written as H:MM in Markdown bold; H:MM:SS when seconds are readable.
**12:17:04**
